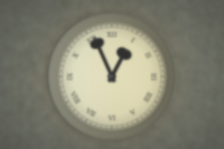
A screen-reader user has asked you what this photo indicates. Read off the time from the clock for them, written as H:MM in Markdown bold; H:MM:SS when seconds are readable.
**12:56**
